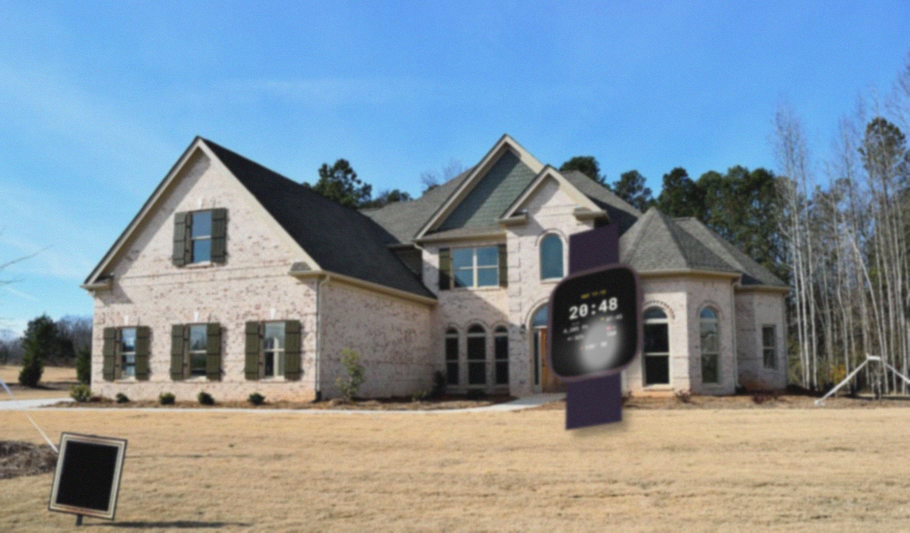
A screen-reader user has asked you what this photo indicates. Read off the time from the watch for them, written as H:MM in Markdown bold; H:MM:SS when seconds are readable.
**20:48**
